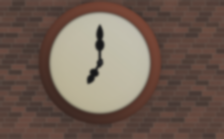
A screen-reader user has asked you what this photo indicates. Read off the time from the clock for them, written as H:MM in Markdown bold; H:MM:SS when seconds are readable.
**7:00**
